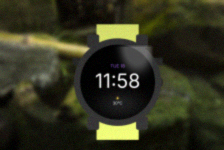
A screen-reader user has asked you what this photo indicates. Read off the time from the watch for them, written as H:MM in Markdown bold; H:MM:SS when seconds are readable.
**11:58**
